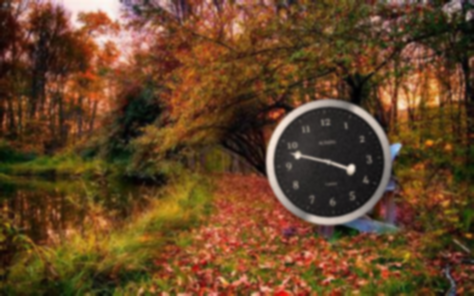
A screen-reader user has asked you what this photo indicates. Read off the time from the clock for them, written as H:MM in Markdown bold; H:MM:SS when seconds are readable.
**3:48**
